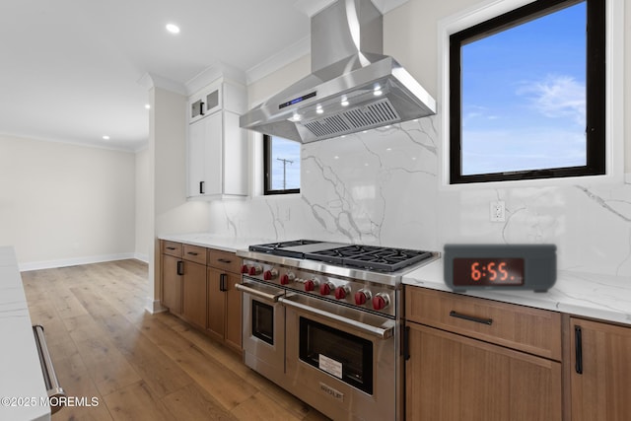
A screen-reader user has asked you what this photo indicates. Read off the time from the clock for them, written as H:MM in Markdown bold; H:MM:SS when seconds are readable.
**6:55**
